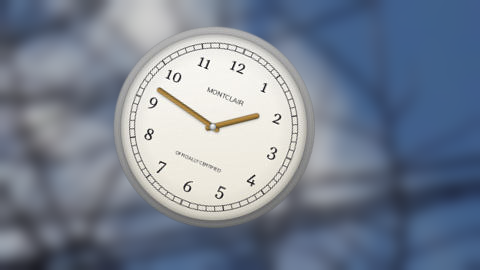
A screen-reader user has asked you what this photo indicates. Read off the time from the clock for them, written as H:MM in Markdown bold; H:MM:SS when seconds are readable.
**1:47**
